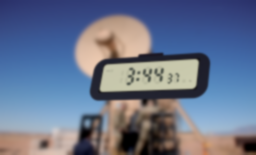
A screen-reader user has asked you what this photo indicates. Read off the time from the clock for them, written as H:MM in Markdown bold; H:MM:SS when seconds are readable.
**3:44**
